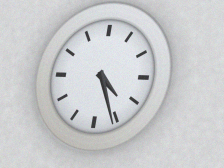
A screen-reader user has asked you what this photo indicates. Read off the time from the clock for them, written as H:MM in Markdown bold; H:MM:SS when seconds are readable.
**4:26**
